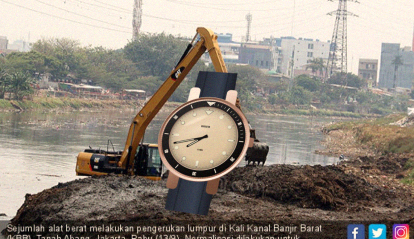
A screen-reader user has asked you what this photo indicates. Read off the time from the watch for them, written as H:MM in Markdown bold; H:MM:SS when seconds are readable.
**7:42**
